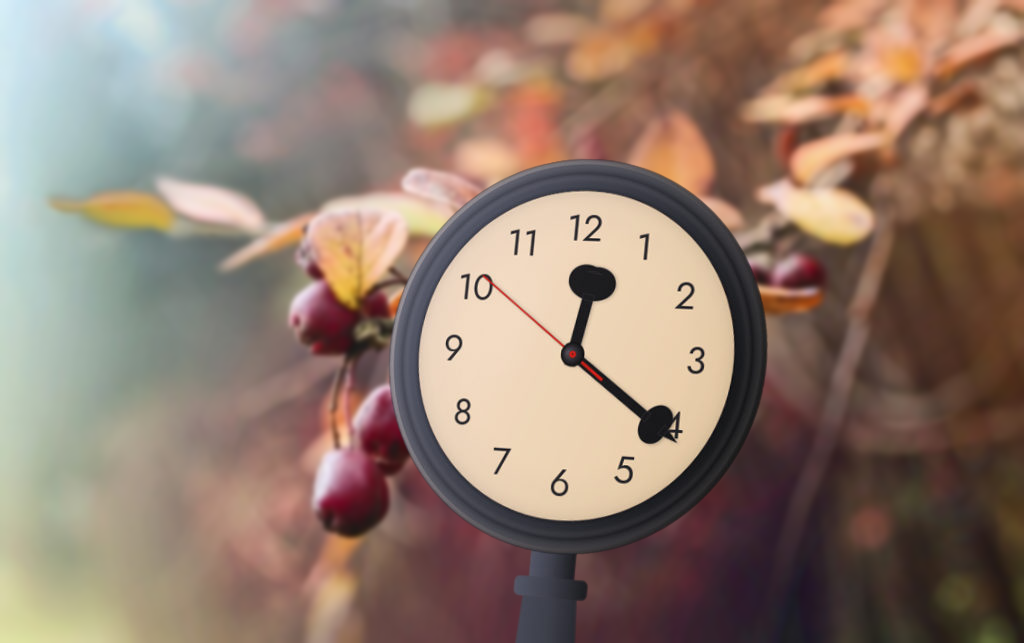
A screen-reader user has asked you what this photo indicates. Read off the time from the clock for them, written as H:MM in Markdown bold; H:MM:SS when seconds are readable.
**12:20:51**
